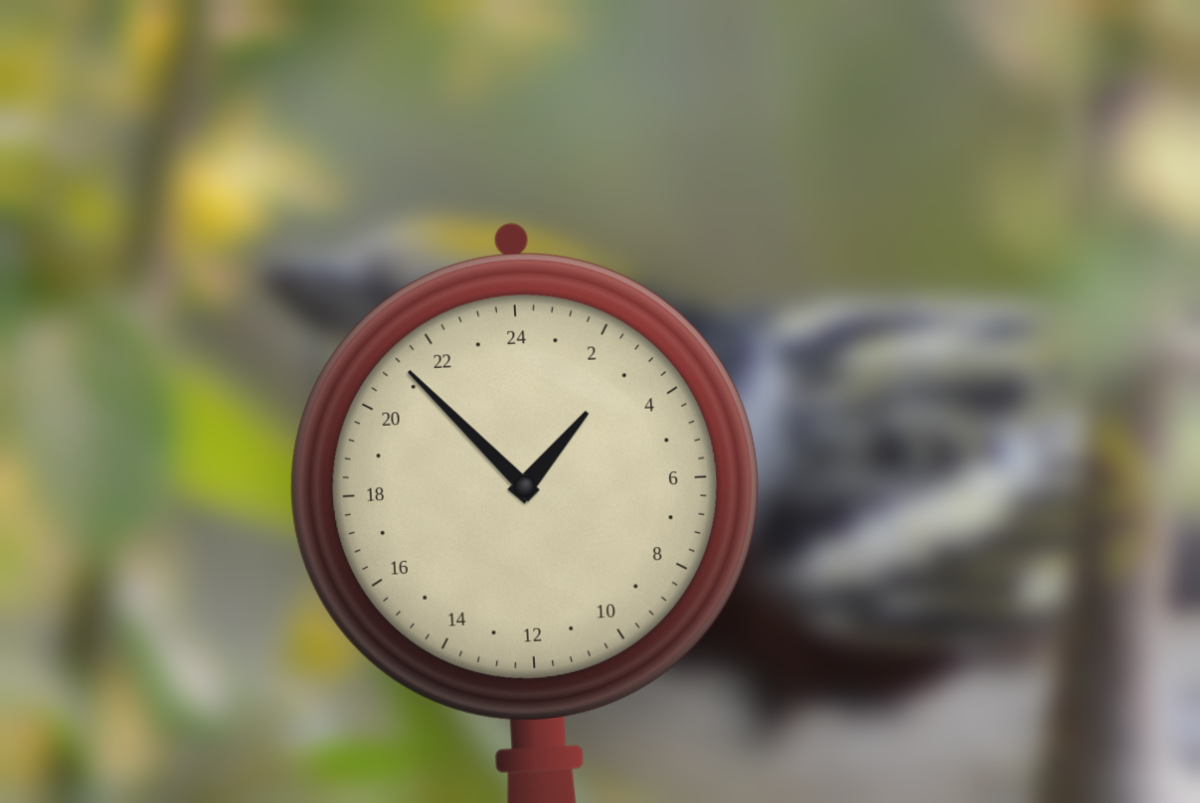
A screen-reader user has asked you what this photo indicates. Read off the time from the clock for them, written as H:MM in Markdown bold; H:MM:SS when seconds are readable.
**2:53**
